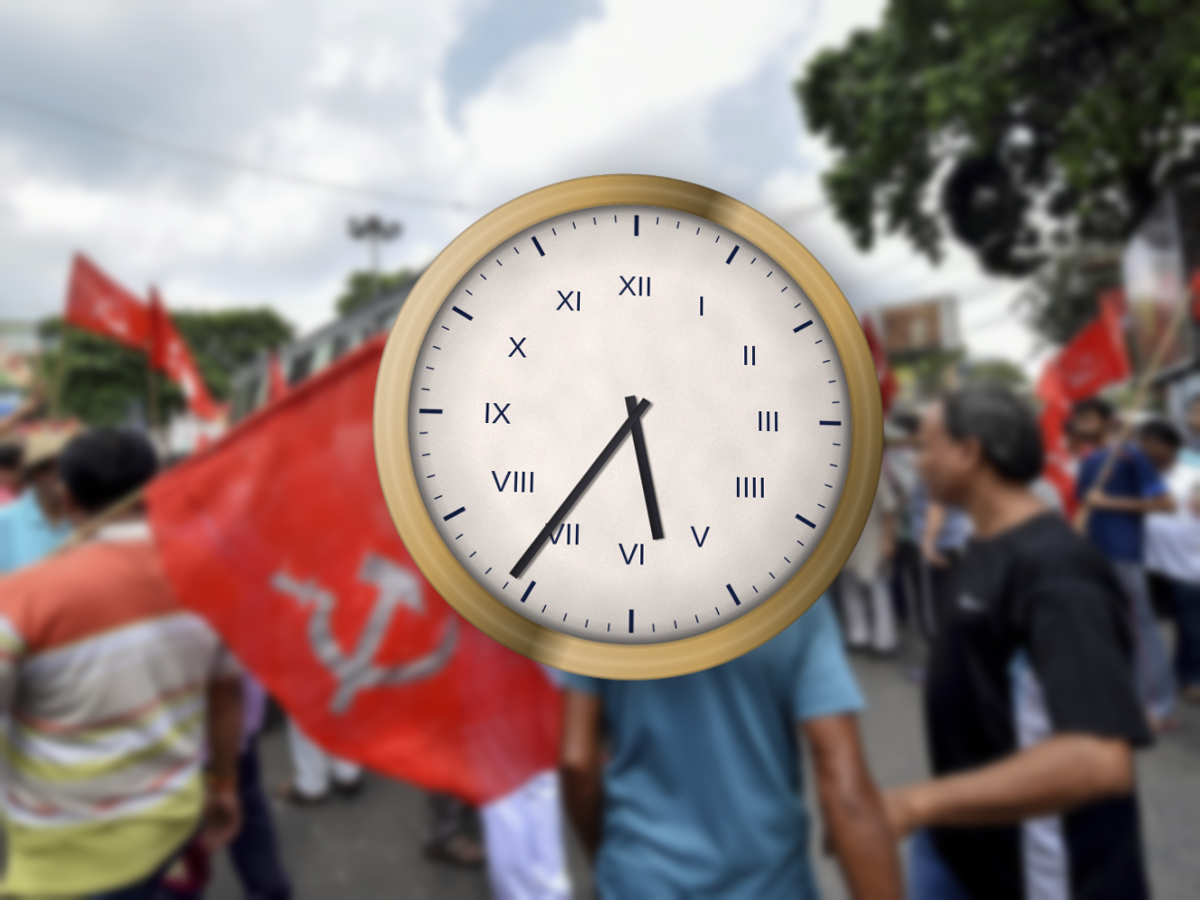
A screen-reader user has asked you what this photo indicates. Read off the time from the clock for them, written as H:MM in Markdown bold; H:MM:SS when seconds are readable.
**5:36**
